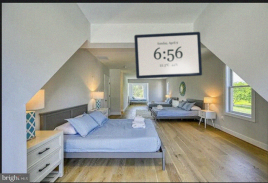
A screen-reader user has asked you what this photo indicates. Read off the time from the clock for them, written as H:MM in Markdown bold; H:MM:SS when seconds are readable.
**6:56**
